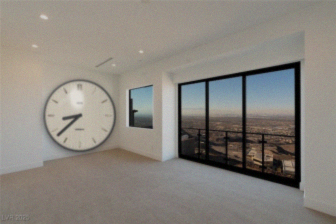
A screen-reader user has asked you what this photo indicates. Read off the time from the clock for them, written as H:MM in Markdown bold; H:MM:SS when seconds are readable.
**8:38**
